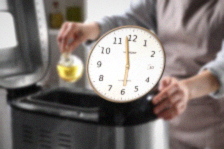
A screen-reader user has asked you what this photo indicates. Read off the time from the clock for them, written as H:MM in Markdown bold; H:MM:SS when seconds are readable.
**5:58**
